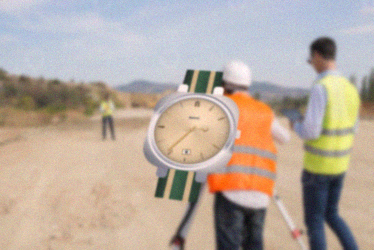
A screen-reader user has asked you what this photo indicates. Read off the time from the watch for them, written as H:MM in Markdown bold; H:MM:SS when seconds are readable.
**2:36**
